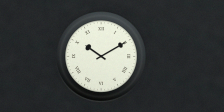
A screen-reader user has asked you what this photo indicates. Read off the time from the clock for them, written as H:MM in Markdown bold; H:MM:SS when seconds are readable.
**10:10**
